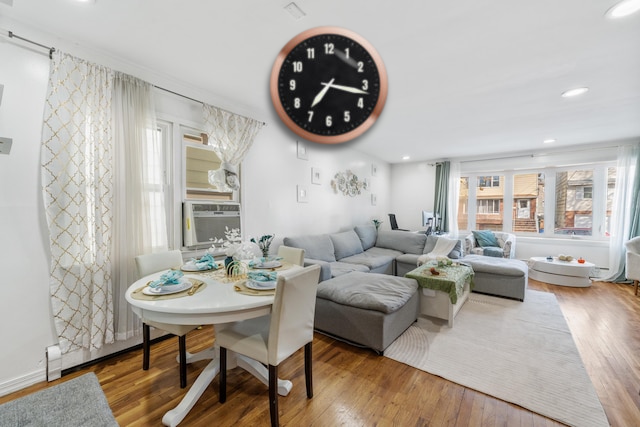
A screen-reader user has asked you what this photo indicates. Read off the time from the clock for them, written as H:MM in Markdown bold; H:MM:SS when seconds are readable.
**7:17**
